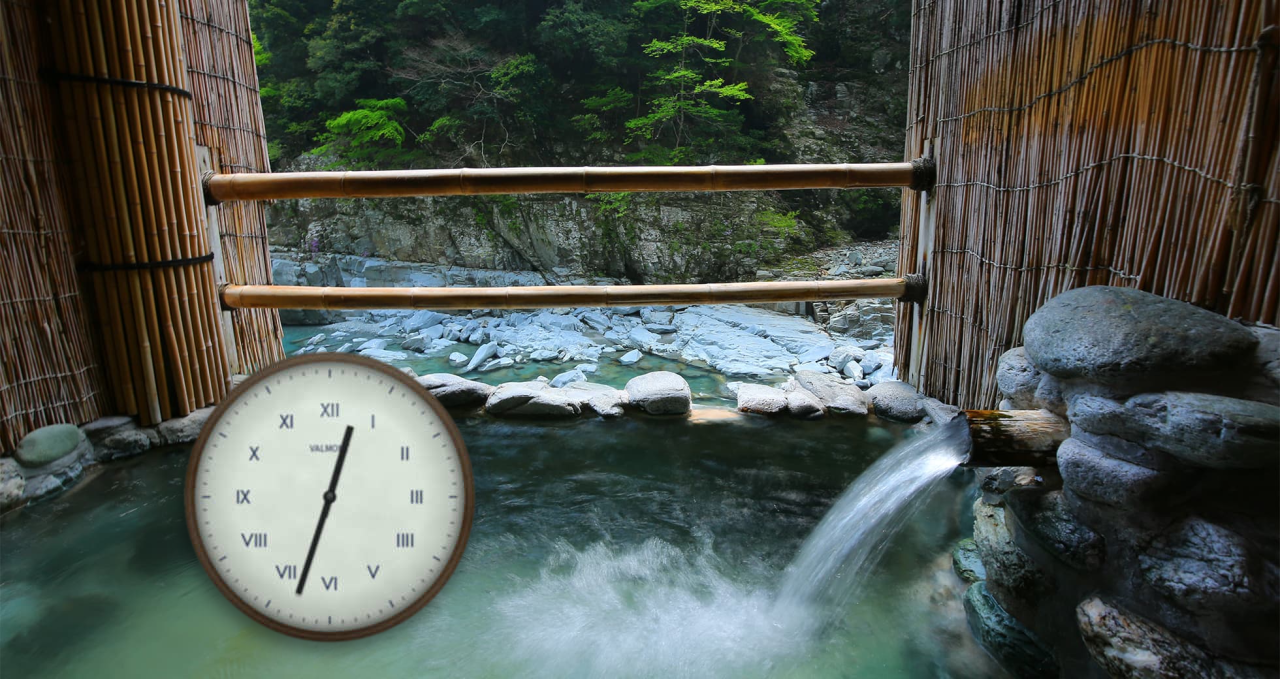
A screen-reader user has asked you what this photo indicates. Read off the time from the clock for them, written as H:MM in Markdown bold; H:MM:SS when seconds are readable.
**12:33**
